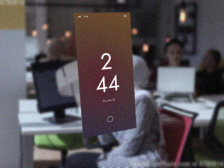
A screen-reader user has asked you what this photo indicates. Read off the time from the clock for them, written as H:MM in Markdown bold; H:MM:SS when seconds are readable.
**2:44**
